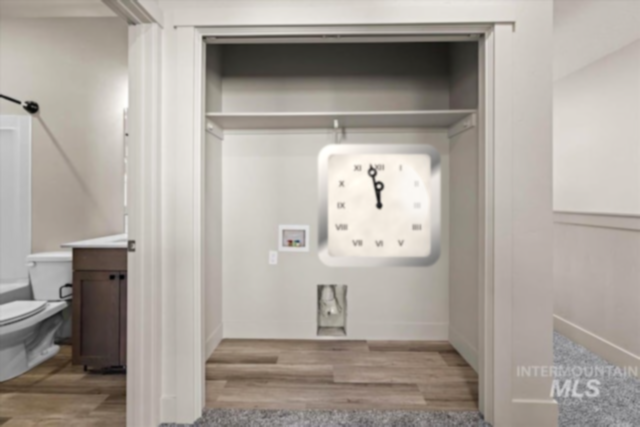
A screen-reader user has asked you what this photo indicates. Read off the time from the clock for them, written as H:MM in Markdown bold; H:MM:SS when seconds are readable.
**11:58**
